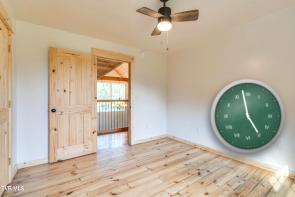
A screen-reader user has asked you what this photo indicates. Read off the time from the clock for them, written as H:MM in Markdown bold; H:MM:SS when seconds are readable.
**4:58**
